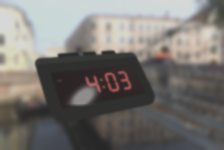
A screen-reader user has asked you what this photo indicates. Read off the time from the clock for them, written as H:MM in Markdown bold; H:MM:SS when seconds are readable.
**4:03**
